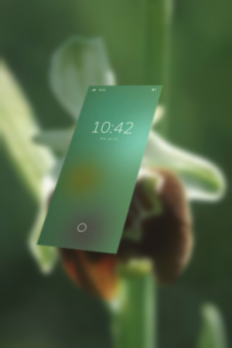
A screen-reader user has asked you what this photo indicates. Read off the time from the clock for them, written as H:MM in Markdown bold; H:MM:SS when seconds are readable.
**10:42**
